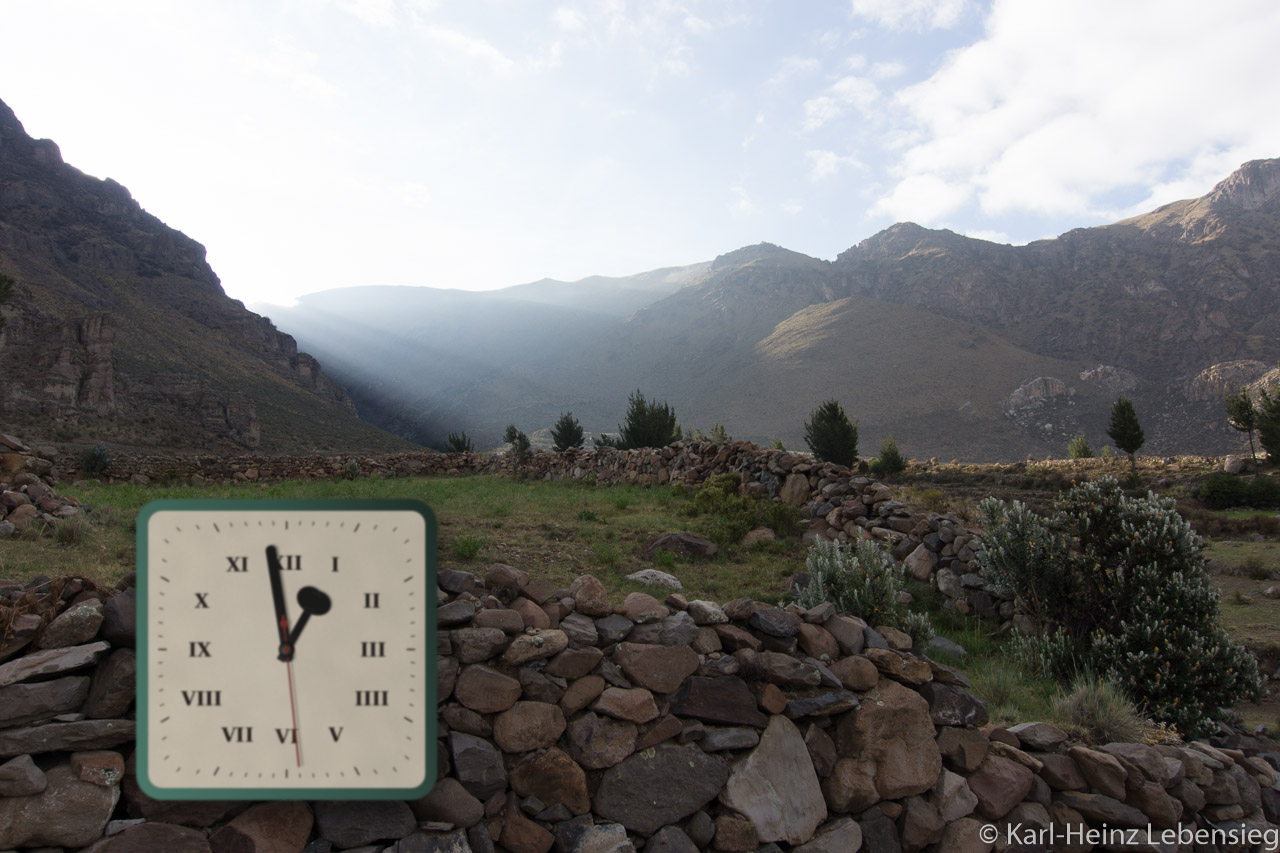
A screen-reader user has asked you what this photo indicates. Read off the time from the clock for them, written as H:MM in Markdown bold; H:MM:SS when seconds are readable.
**12:58:29**
